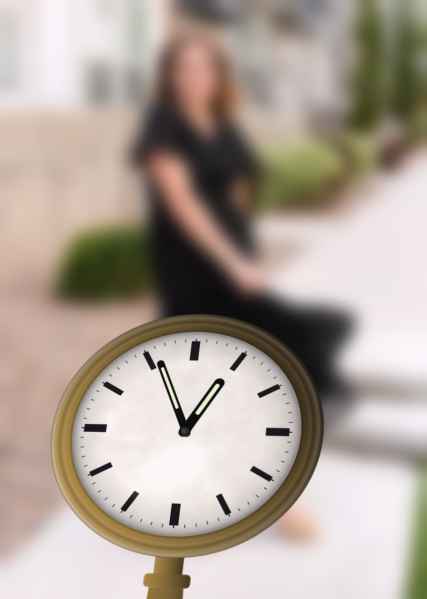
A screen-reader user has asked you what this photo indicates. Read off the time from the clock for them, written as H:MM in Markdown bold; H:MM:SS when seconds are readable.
**12:56**
